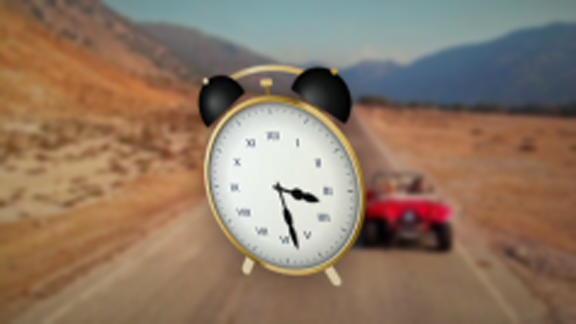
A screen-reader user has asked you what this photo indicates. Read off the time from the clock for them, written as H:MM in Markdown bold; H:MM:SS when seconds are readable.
**3:28**
